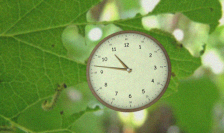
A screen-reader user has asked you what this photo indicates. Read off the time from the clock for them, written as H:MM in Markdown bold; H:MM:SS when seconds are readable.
**10:47**
